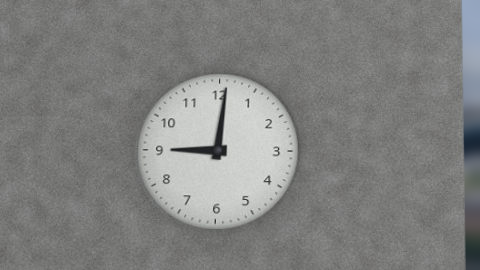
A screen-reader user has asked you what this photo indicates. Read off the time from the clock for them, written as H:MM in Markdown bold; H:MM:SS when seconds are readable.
**9:01**
